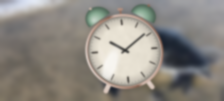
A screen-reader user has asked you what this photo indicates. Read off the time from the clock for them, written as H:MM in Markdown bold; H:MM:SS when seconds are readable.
**10:09**
